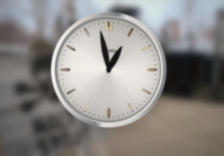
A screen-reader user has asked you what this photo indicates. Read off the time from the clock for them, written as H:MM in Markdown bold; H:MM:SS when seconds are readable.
**12:58**
